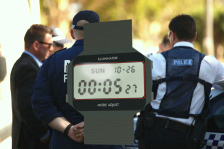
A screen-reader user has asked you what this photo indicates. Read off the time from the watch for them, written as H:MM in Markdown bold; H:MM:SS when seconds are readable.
**0:05:27**
